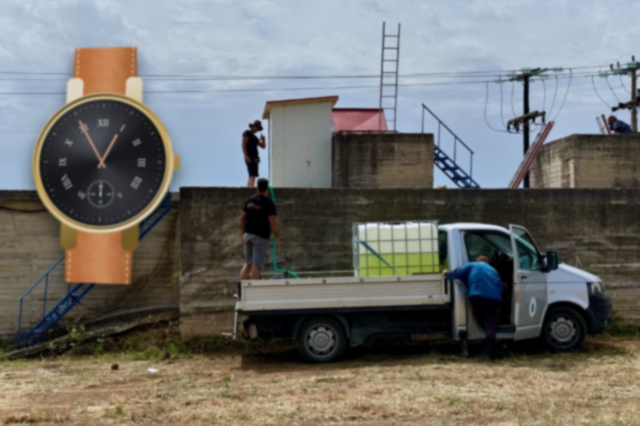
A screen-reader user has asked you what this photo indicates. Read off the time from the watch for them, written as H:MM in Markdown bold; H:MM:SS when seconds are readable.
**12:55**
